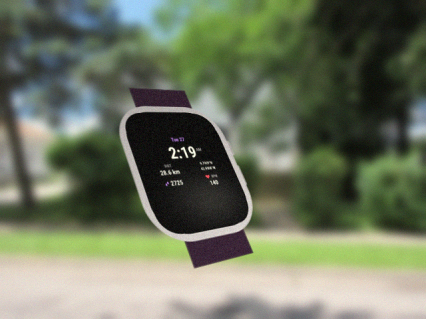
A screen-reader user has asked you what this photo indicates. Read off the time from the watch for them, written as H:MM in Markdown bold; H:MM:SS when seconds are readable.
**2:19**
